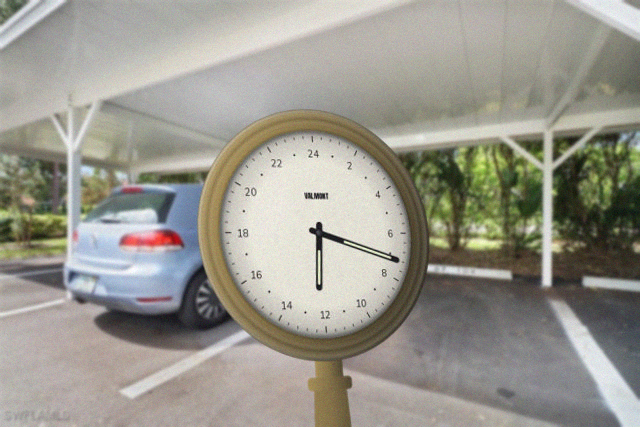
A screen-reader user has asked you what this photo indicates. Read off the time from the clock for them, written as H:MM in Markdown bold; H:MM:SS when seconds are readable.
**12:18**
